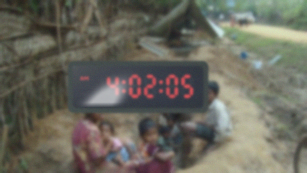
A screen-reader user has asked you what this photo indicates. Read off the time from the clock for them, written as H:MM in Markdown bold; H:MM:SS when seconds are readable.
**4:02:05**
